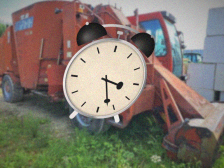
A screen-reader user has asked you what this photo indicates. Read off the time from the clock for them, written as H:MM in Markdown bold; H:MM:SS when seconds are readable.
**3:27**
